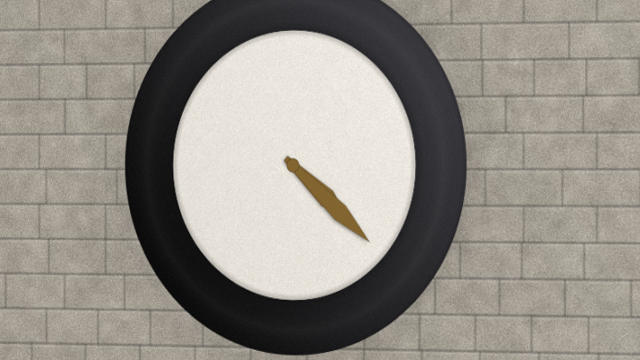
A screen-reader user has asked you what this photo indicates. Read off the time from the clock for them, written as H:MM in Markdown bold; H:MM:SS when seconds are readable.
**4:22**
